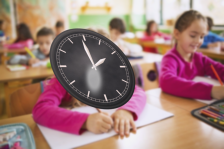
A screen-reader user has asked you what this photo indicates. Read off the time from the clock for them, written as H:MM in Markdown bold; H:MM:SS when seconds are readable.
**1:59**
